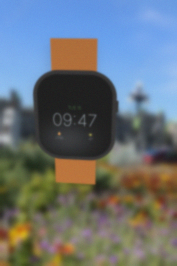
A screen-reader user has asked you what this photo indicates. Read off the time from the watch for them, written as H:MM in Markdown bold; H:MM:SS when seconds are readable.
**9:47**
